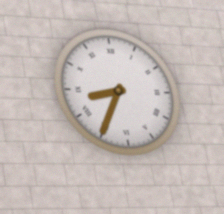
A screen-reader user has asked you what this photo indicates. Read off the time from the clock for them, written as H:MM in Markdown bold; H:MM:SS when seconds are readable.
**8:35**
